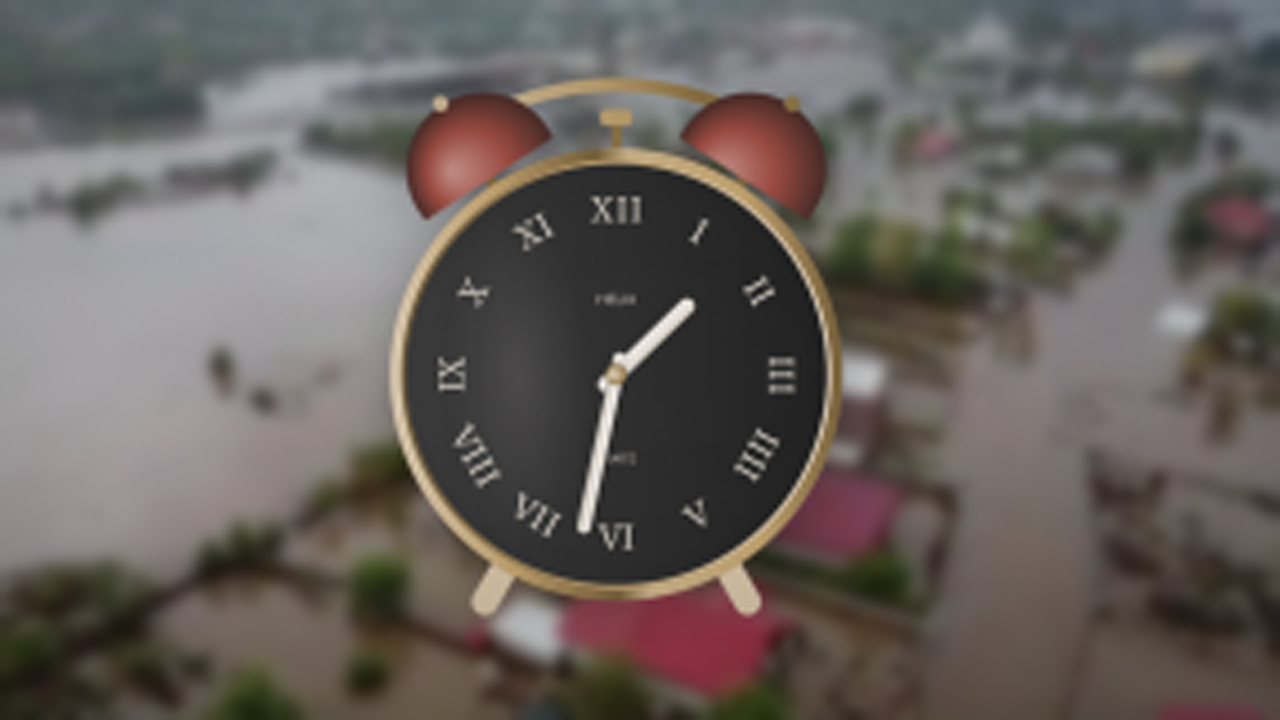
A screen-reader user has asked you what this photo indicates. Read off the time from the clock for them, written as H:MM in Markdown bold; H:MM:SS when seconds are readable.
**1:32**
